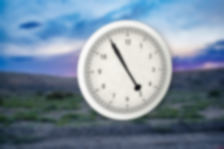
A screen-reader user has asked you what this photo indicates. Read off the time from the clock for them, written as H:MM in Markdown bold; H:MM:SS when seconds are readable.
**4:55**
